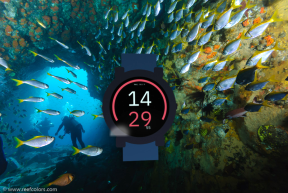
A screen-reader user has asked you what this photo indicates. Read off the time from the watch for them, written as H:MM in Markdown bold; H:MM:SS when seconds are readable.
**14:29**
